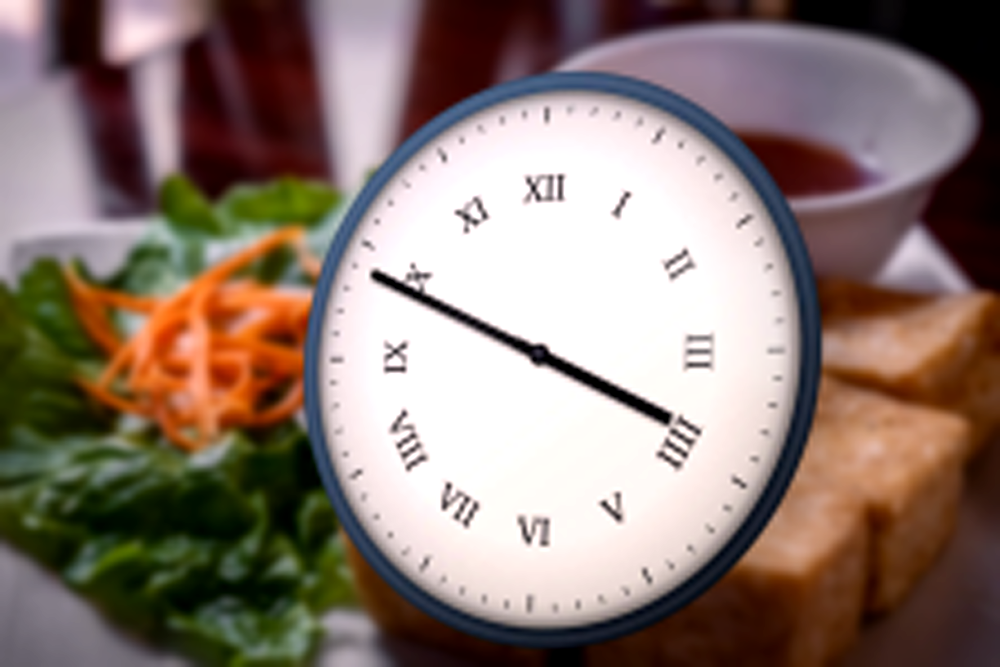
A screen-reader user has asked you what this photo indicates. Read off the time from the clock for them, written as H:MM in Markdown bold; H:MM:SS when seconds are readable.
**3:49**
